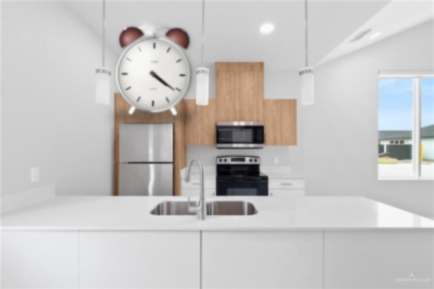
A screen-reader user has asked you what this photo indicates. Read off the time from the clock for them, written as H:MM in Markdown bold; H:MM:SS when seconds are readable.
**4:21**
